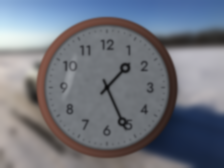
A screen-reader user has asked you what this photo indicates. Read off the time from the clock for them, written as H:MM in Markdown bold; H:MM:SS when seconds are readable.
**1:26**
